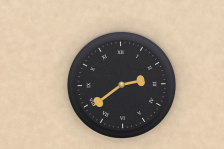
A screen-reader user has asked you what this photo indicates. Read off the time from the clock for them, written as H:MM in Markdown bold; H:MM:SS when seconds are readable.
**2:39**
